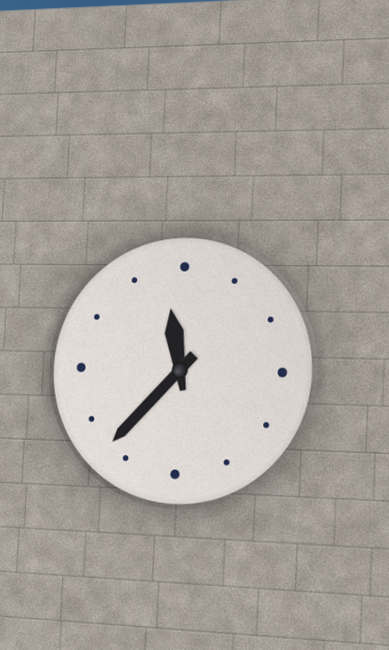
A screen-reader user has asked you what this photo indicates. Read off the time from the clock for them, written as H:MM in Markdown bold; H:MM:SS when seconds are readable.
**11:37**
